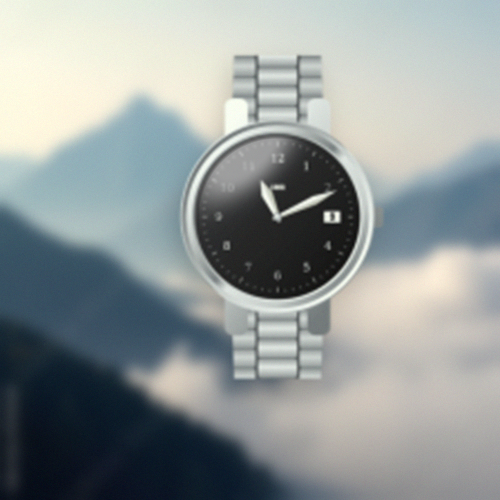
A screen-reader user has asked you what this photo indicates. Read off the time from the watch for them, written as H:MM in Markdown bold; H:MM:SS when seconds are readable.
**11:11**
